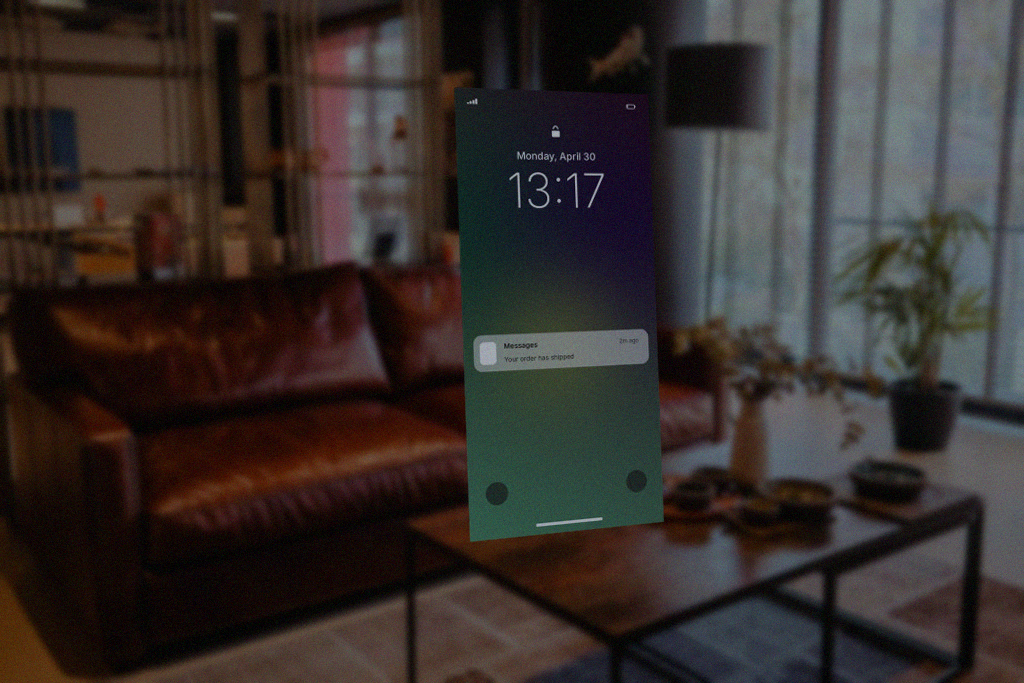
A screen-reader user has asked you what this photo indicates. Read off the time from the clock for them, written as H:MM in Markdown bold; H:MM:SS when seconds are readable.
**13:17**
